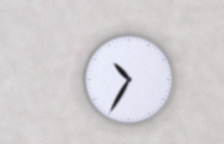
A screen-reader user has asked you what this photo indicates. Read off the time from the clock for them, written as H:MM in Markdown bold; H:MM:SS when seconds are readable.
**10:35**
